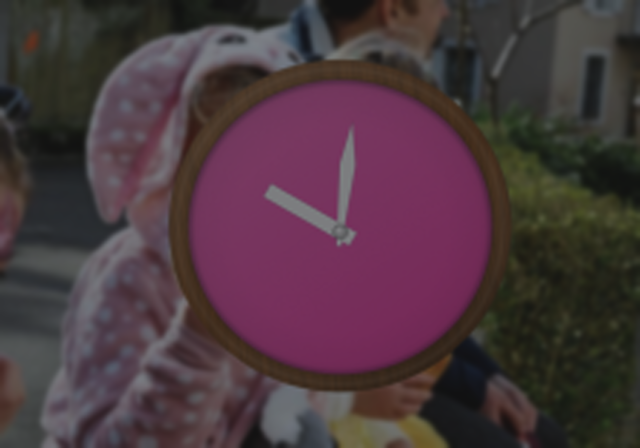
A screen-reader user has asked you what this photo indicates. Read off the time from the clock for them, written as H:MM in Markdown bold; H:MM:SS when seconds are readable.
**10:01**
